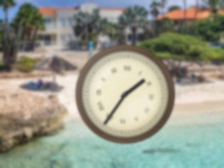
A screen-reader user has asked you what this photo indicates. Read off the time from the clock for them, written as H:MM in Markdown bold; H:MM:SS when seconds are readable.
**1:35**
